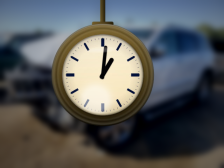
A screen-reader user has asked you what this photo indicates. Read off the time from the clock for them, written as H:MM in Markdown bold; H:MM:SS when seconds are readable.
**1:01**
